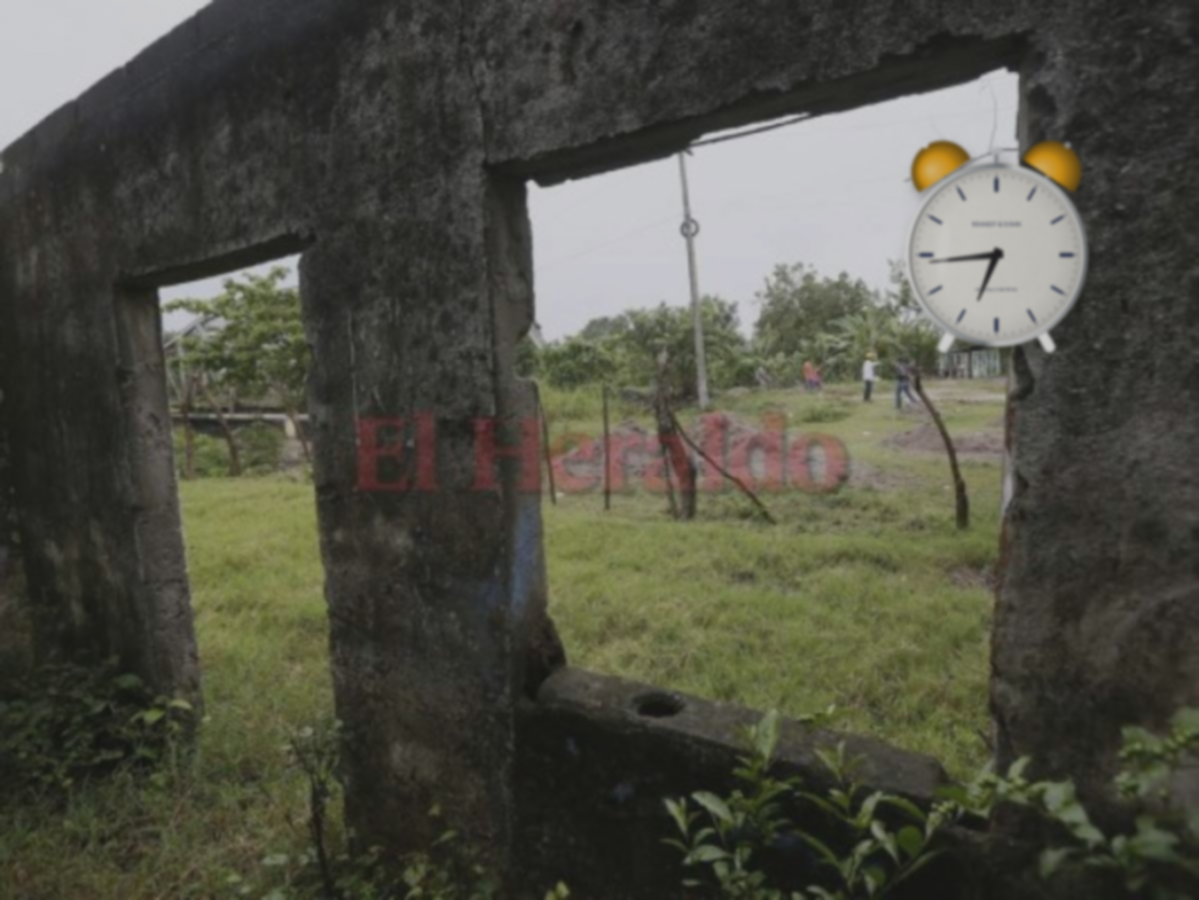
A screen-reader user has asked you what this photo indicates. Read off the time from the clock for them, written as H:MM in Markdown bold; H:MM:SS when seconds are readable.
**6:44**
